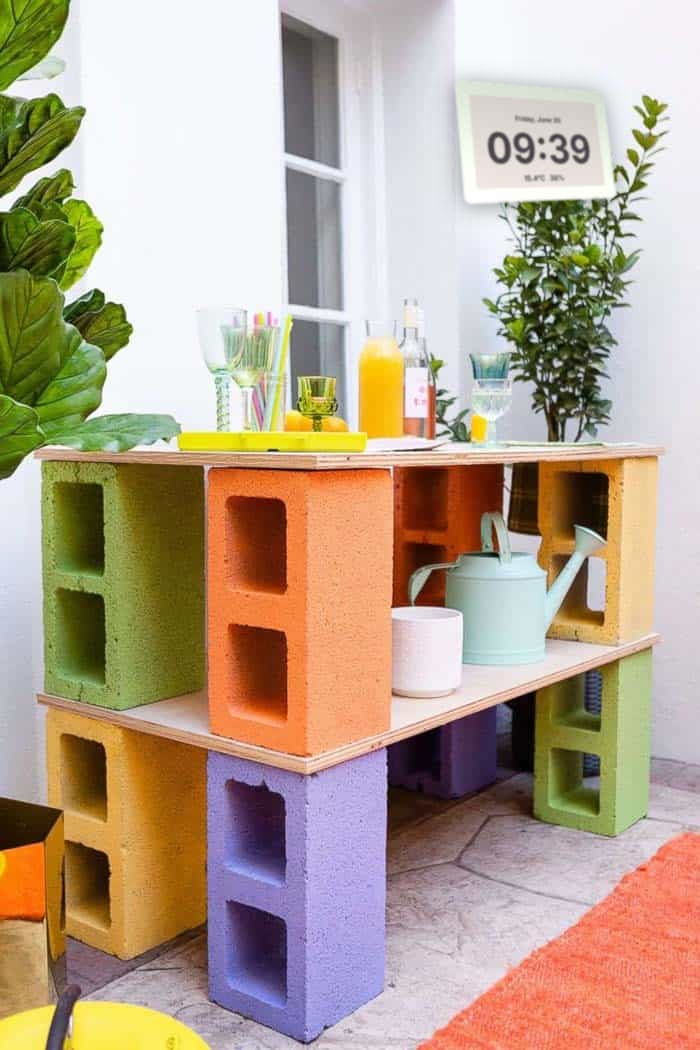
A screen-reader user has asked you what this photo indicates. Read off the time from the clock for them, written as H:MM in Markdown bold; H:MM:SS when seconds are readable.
**9:39**
